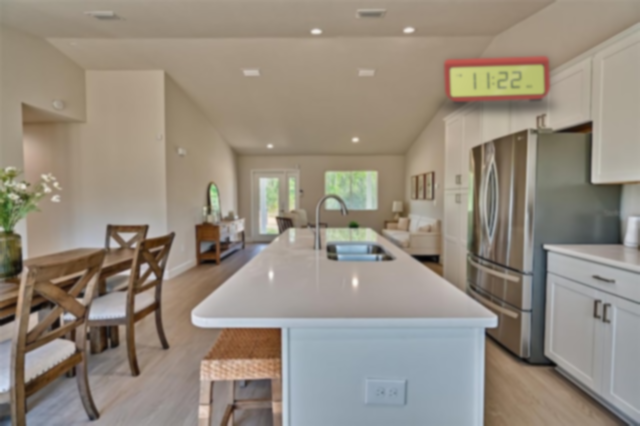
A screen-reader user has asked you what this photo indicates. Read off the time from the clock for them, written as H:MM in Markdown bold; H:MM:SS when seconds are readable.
**11:22**
